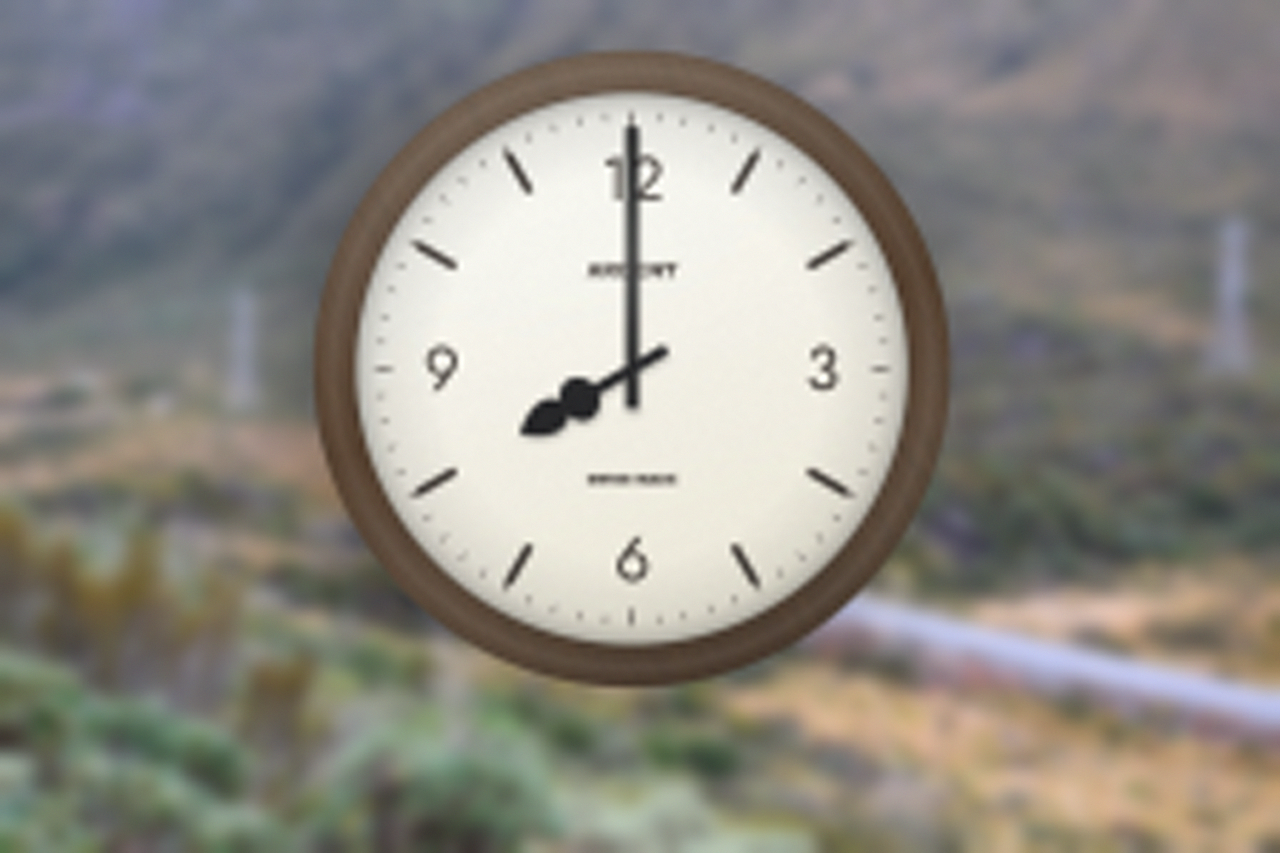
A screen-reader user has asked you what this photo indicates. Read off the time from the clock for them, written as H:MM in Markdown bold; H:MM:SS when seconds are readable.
**8:00**
